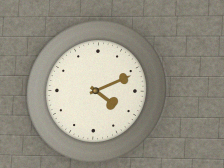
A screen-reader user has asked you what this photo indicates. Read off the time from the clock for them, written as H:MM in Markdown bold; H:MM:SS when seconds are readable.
**4:11**
